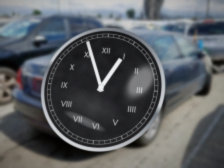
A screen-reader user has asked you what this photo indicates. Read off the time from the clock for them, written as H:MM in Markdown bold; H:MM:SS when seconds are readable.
**12:56**
